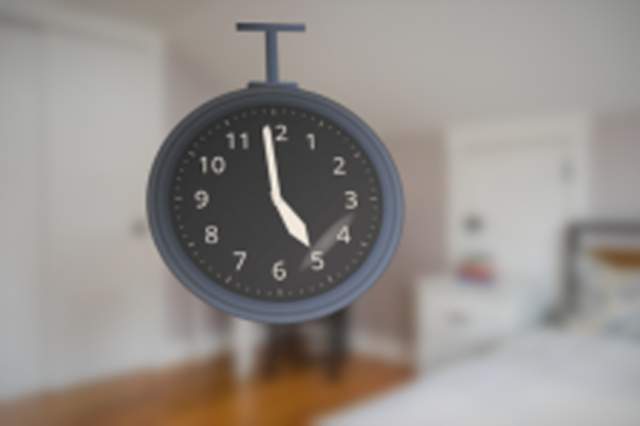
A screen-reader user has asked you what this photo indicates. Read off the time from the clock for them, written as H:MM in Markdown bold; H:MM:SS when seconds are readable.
**4:59**
